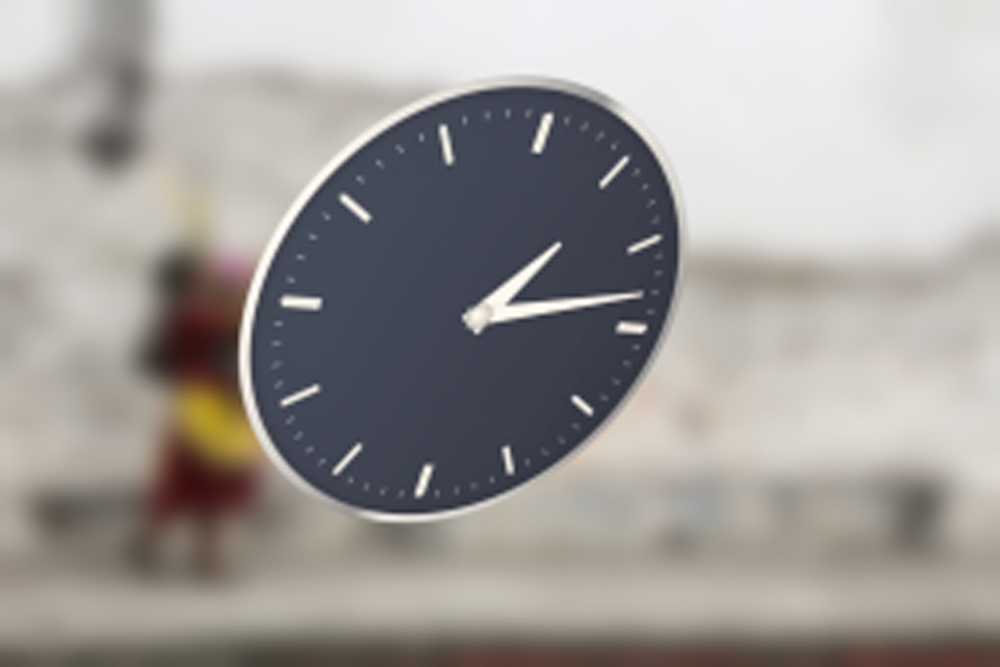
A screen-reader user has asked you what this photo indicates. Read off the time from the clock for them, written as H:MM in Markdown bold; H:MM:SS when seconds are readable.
**1:13**
